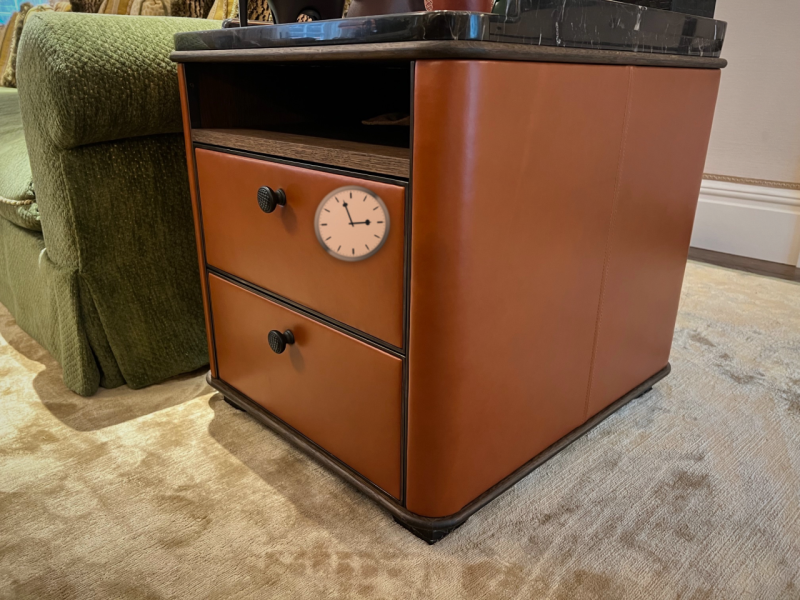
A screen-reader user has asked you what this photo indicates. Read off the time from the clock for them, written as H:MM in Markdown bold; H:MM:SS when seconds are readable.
**2:57**
